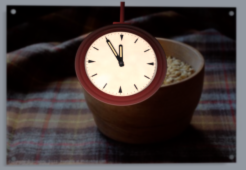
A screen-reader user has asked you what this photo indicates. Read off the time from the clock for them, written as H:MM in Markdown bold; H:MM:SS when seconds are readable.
**11:55**
